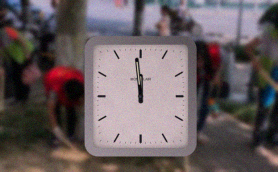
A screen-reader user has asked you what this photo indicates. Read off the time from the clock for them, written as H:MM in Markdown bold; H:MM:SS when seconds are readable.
**11:59**
